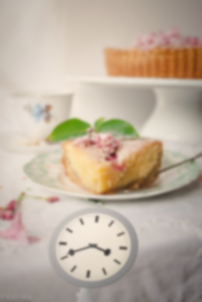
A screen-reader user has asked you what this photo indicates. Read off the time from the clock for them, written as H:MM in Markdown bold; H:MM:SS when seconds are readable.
**3:41**
